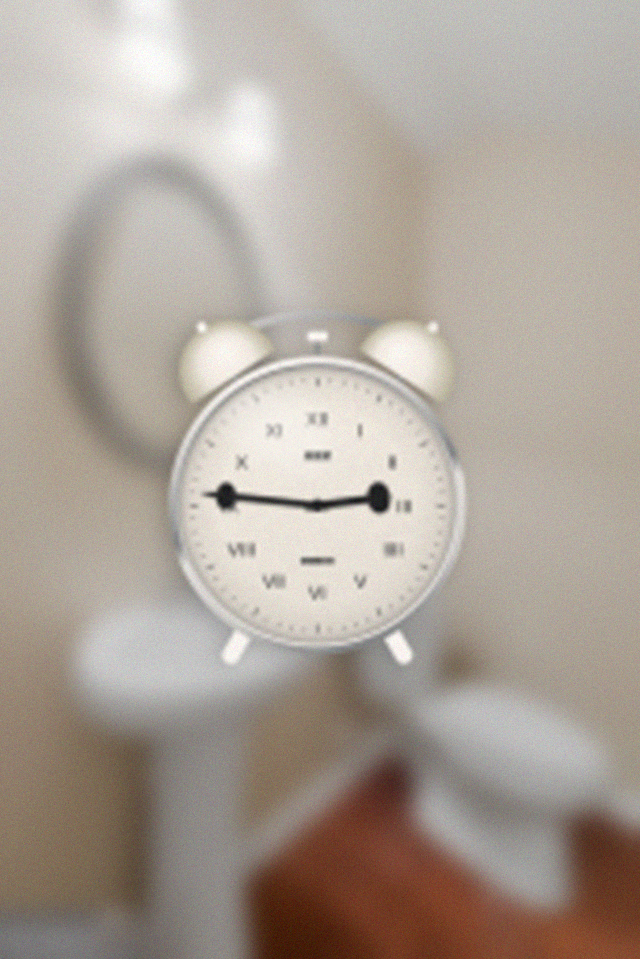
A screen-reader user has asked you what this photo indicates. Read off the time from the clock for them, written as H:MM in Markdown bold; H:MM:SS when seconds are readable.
**2:46**
